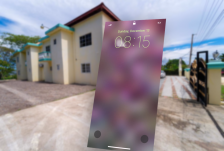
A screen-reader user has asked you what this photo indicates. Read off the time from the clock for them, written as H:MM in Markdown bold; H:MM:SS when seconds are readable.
**8:15**
